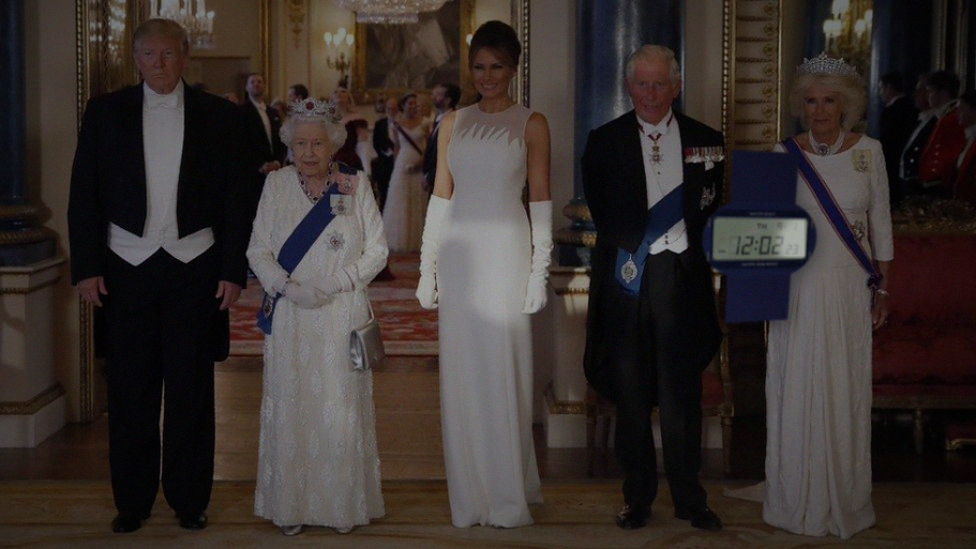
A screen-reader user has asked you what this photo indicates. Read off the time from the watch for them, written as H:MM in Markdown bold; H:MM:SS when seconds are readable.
**12:02**
